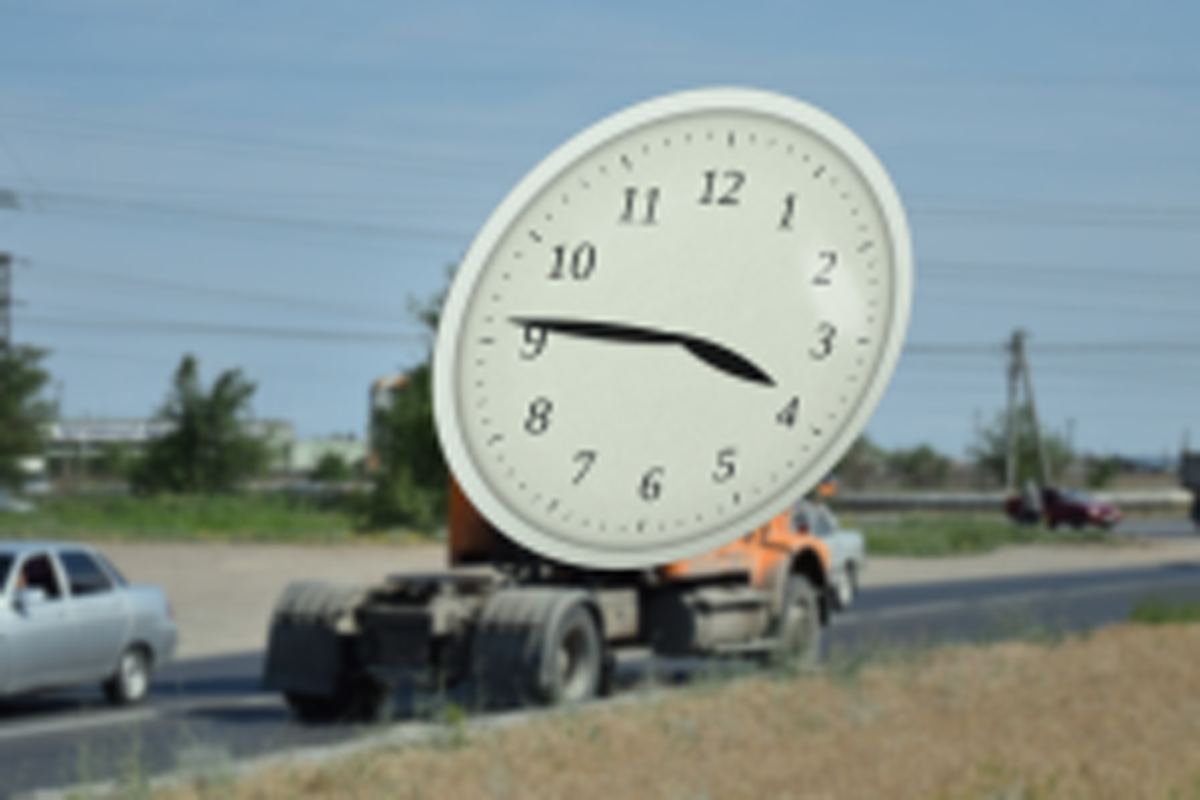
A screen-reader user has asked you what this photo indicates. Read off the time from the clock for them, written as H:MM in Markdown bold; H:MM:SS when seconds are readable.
**3:46**
